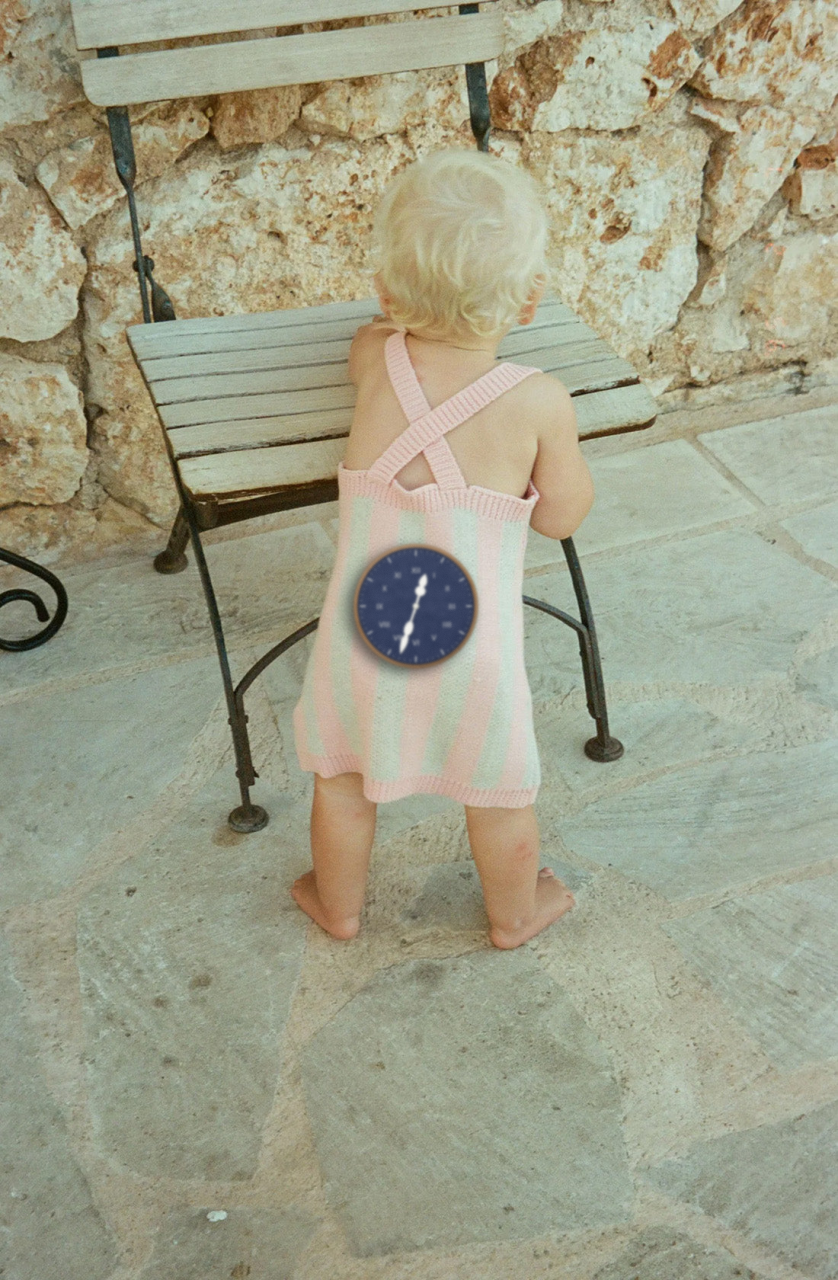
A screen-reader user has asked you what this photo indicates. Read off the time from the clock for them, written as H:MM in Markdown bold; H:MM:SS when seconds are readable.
**12:33**
